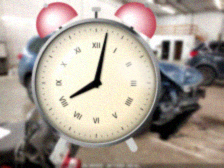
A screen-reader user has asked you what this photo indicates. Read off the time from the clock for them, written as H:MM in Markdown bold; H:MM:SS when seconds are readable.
**8:02**
